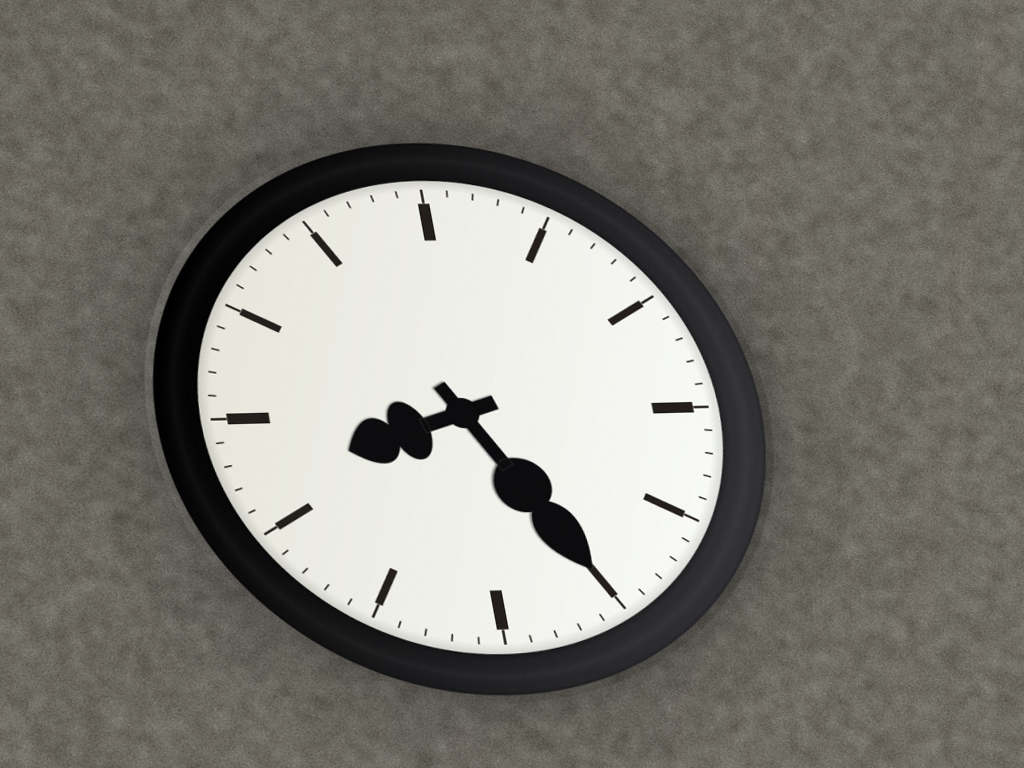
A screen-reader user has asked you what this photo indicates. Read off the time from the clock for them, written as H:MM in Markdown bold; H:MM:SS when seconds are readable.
**8:25**
